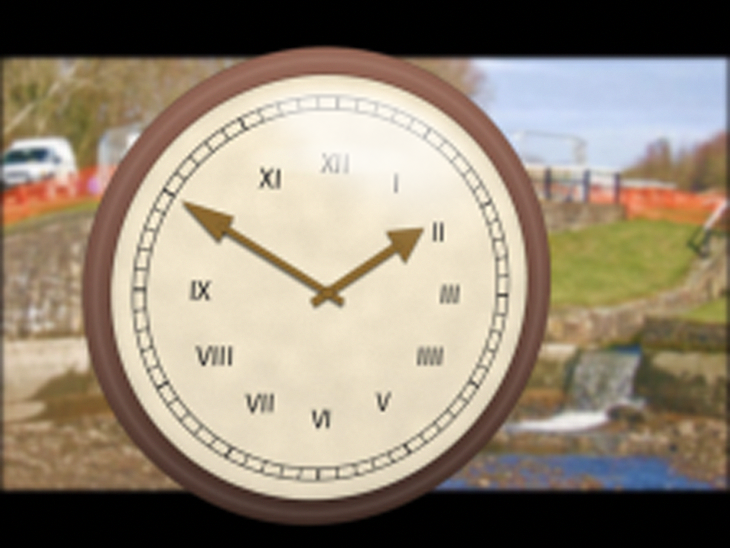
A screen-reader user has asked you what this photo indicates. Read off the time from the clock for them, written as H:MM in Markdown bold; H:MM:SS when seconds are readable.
**1:50**
